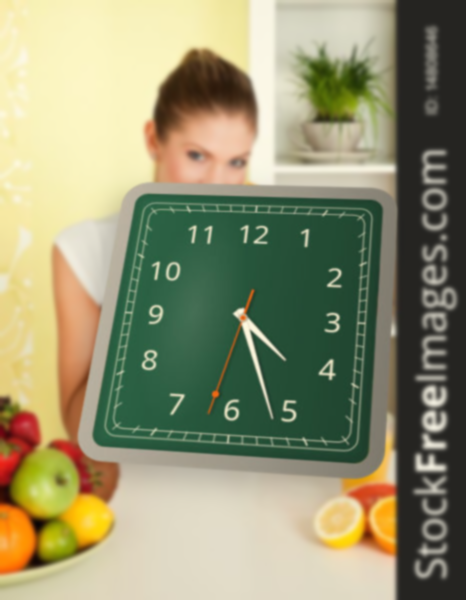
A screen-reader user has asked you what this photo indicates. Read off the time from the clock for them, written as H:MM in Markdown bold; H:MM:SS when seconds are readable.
**4:26:32**
